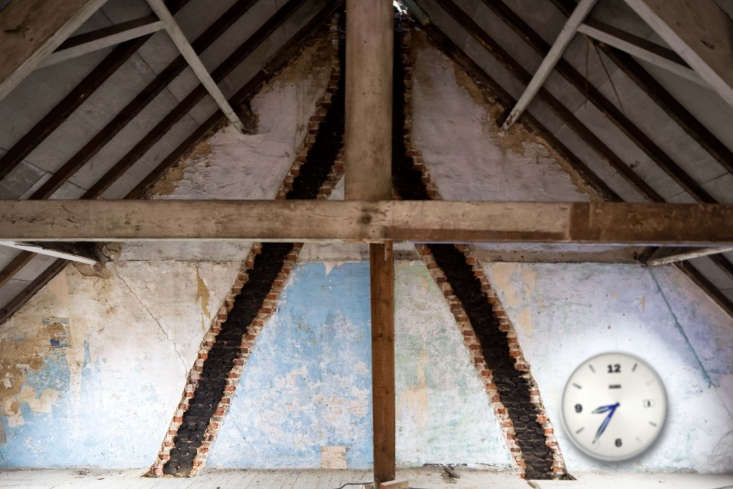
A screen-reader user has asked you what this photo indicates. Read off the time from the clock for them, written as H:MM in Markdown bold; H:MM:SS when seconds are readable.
**8:36**
